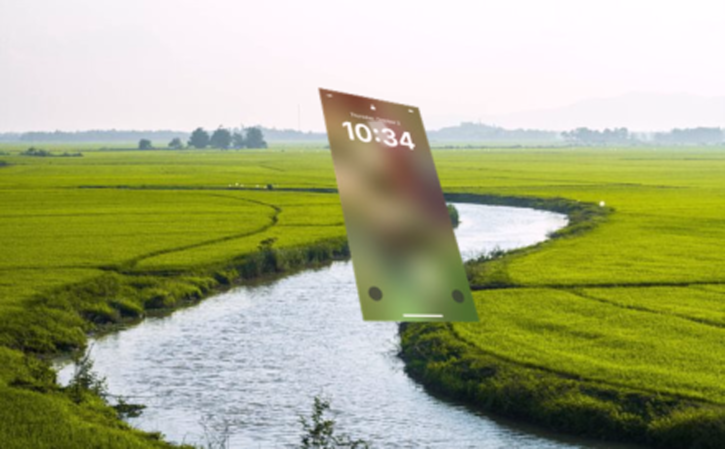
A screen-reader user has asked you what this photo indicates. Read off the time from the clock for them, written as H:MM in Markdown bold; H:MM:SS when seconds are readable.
**10:34**
